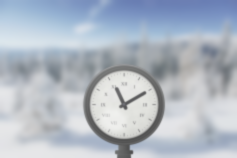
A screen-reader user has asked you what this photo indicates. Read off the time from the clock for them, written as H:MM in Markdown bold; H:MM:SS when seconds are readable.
**11:10**
